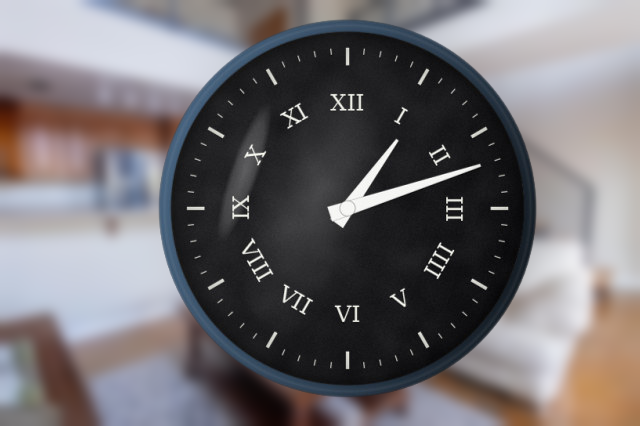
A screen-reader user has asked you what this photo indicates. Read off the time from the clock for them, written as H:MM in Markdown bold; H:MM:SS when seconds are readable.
**1:12**
